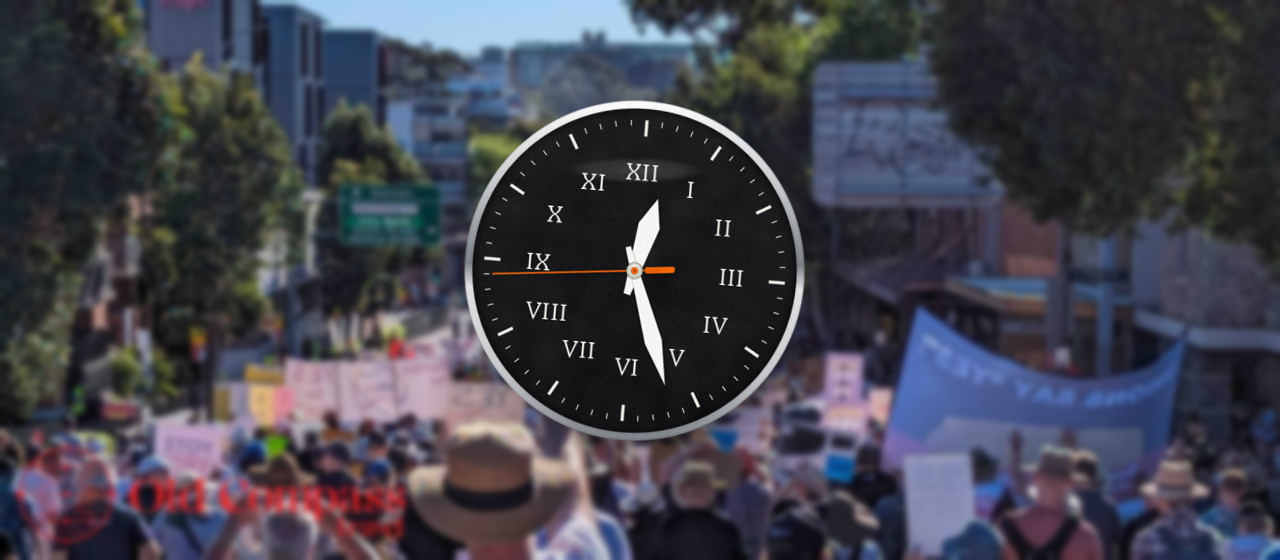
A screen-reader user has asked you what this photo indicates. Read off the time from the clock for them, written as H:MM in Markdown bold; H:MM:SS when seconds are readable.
**12:26:44**
